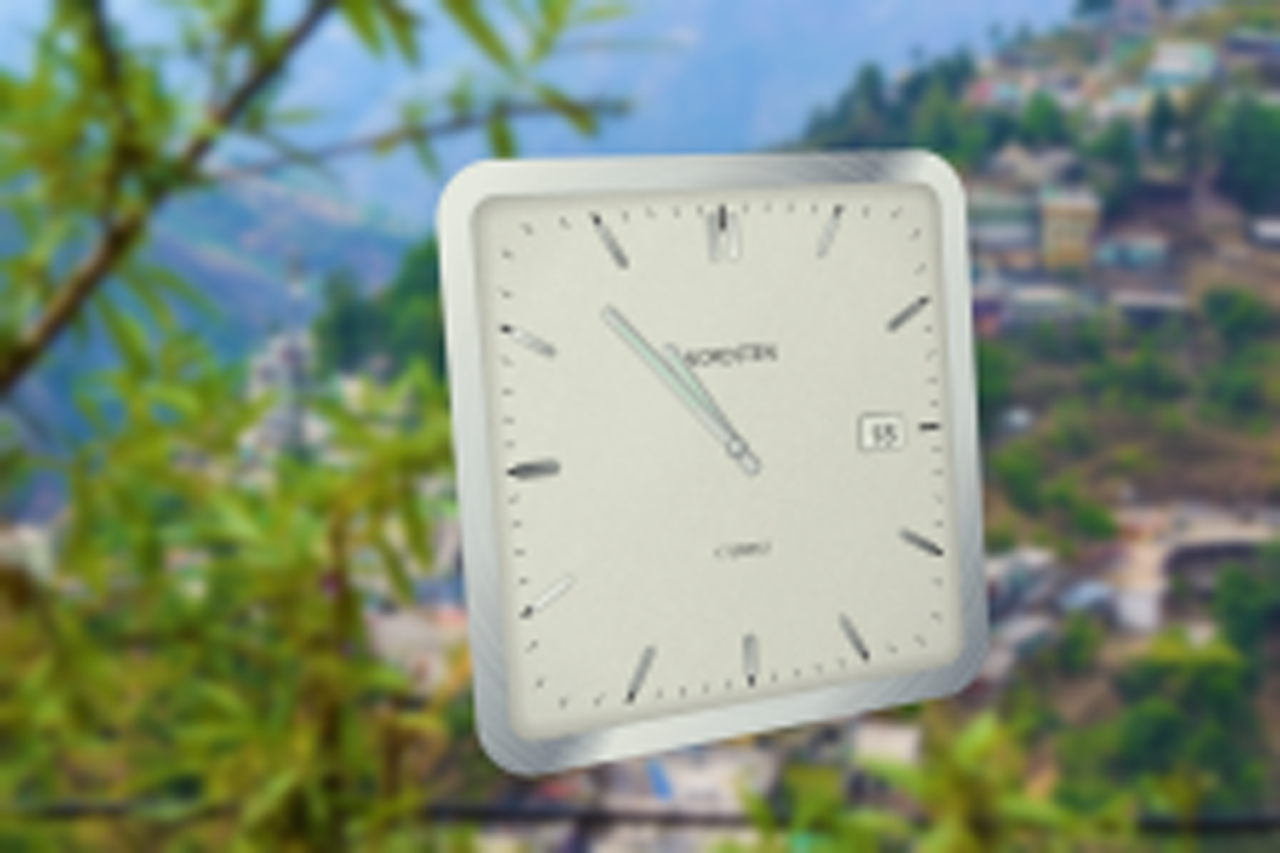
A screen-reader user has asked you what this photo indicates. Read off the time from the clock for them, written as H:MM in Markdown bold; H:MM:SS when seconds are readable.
**10:53**
